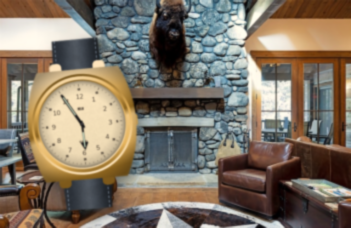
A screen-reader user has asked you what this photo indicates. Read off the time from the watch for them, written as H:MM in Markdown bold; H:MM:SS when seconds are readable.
**5:55**
